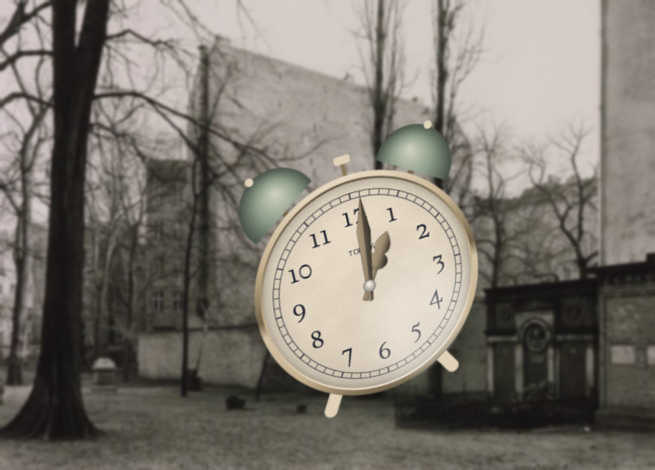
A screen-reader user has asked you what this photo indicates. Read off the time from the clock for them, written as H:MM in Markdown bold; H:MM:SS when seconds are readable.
**1:01**
